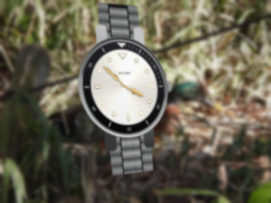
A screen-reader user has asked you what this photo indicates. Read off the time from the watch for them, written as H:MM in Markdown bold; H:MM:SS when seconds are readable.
**3:52**
